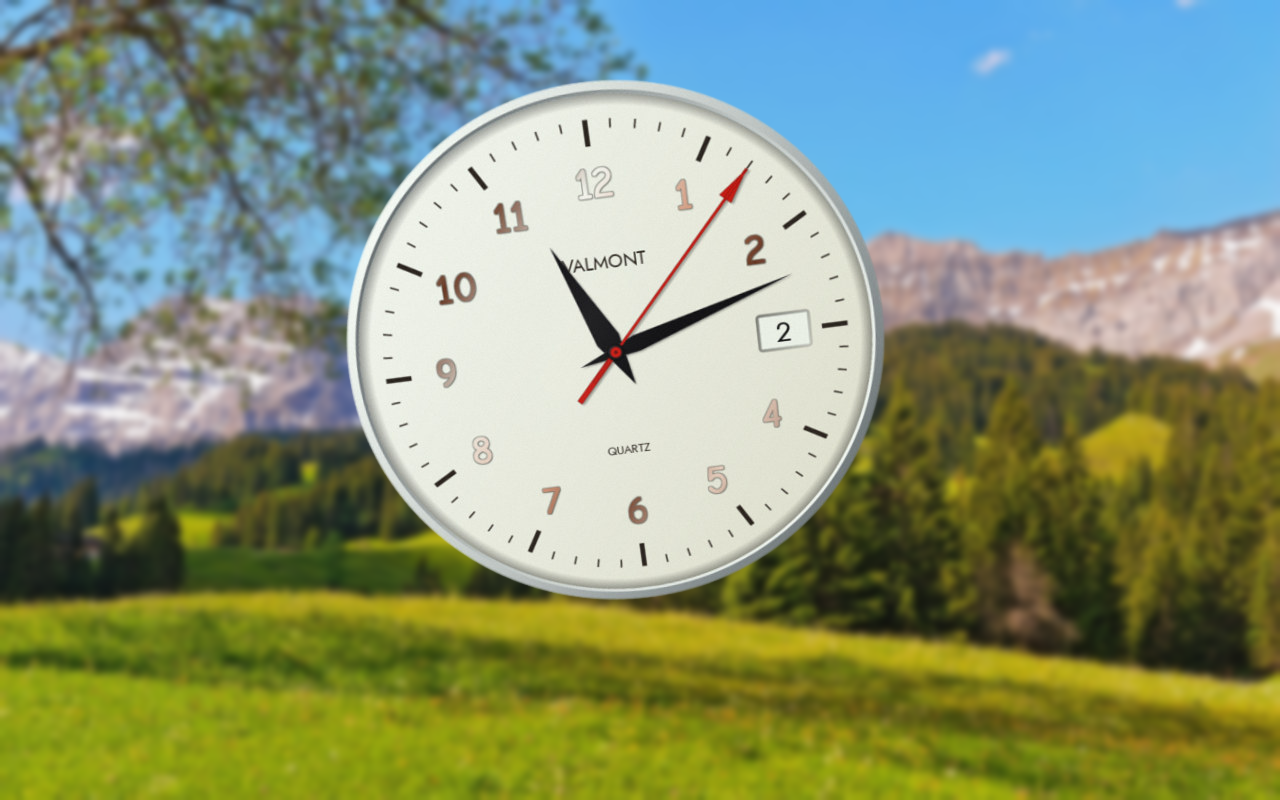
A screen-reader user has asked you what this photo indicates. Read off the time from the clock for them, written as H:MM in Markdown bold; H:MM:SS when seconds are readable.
**11:12:07**
